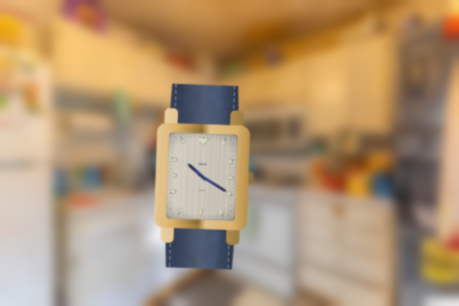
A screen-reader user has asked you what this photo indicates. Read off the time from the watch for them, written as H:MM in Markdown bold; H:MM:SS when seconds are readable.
**10:20**
